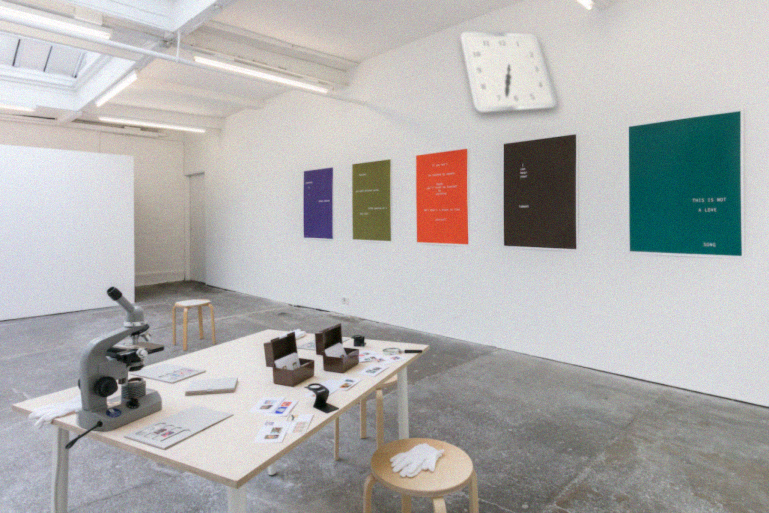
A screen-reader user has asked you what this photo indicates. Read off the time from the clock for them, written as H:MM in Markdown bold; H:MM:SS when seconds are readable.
**6:33**
